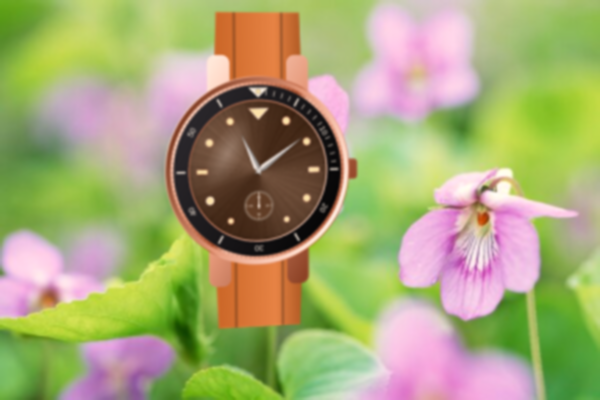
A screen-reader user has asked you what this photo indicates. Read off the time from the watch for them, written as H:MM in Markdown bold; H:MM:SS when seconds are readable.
**11:09**
